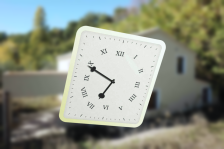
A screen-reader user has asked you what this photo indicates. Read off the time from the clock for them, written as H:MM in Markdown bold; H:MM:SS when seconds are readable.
**6:49**
